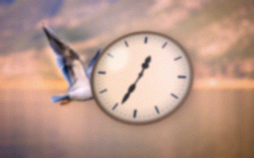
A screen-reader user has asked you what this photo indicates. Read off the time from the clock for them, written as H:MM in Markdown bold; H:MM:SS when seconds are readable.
**12:34**
